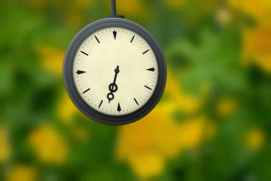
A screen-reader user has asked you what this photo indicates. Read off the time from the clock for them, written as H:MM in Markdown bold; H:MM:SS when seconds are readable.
**6:33**
